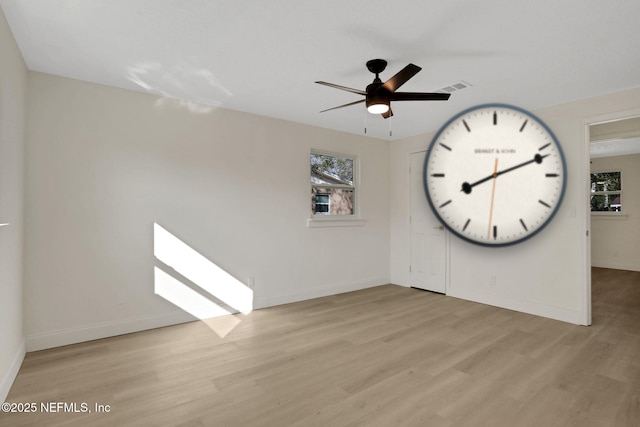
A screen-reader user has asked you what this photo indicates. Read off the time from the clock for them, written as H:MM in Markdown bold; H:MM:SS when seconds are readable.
**8:11:31**
